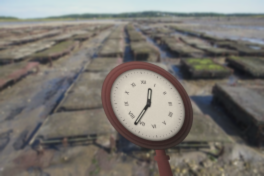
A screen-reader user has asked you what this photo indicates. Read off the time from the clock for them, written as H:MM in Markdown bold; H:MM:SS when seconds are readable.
**12:37**
